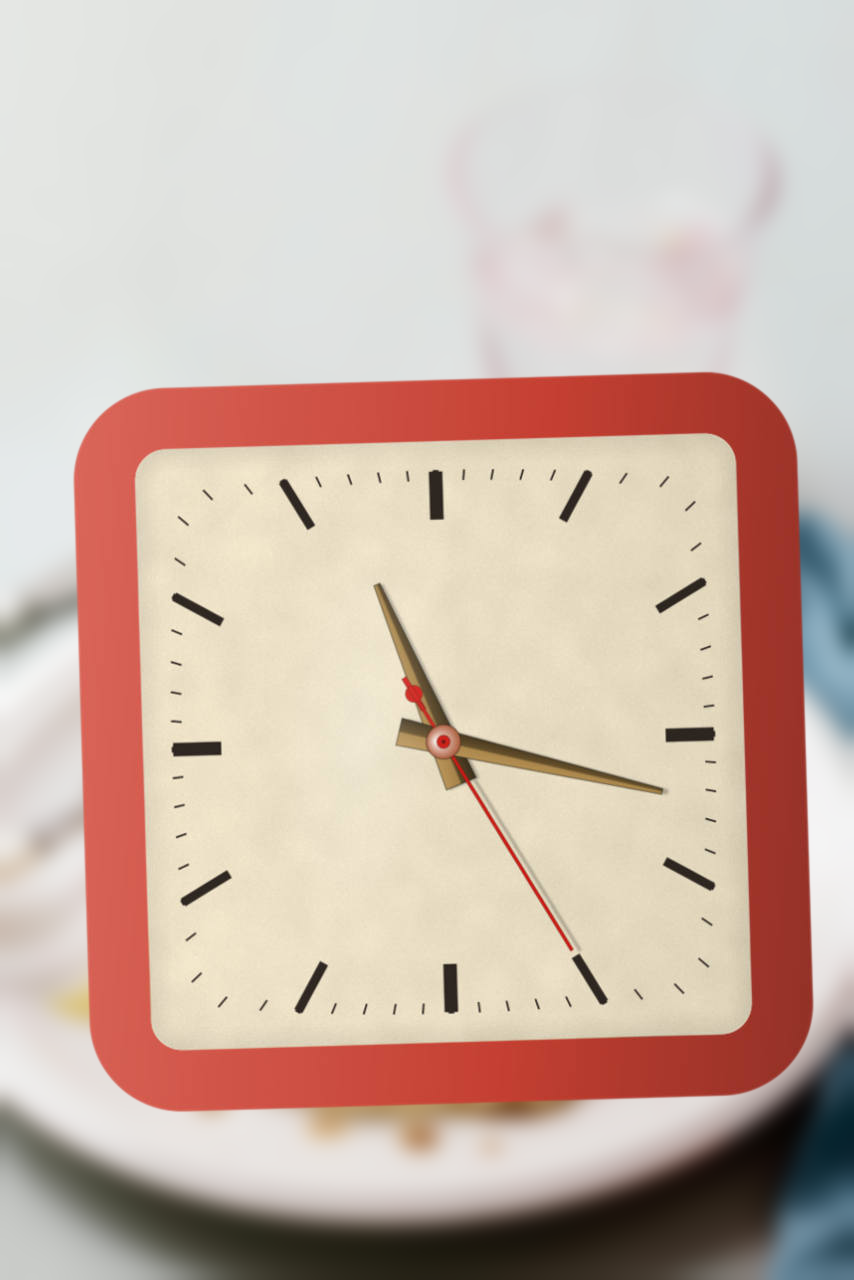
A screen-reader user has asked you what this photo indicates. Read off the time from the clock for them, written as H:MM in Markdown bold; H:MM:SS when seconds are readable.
**11:17:25**
